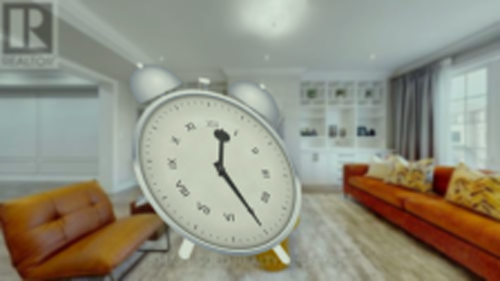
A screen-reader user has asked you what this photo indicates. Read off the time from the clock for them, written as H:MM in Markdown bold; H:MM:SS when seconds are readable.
**12:25**
